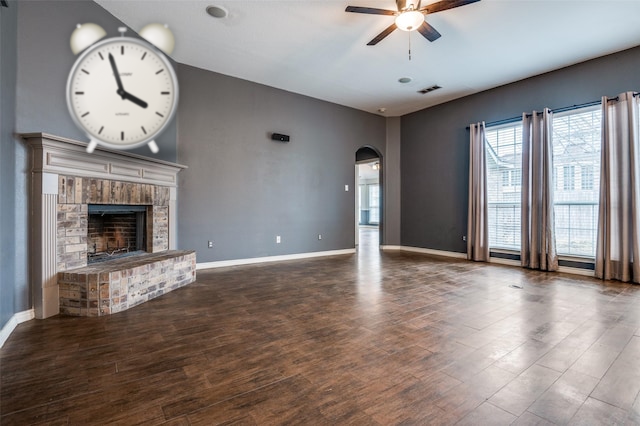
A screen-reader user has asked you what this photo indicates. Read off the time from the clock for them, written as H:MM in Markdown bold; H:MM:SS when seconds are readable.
**3:57**
